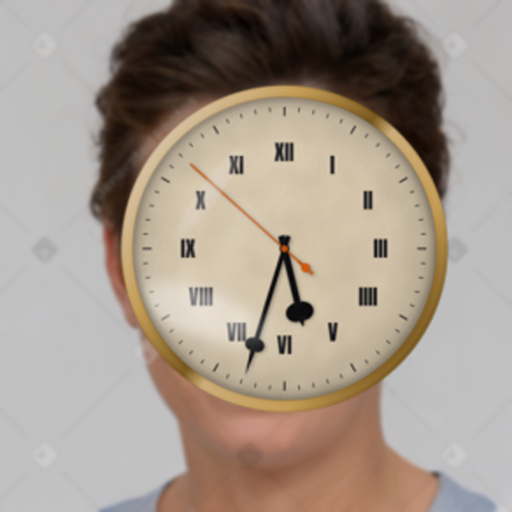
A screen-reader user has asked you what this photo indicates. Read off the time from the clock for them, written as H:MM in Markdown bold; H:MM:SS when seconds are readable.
**5:32:52**
